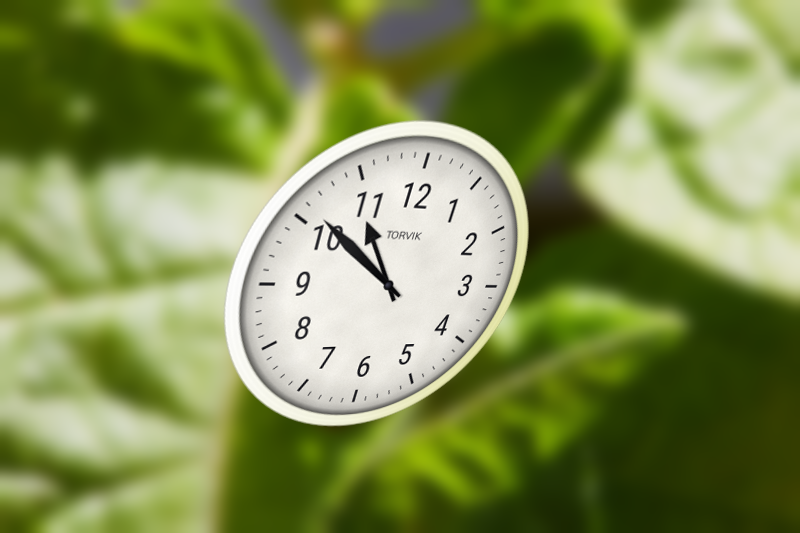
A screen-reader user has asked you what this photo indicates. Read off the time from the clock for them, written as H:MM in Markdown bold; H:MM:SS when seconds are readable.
**10:51**
